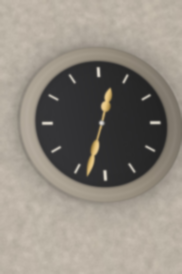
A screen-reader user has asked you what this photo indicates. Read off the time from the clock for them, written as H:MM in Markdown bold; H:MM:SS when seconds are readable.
**12:33**
